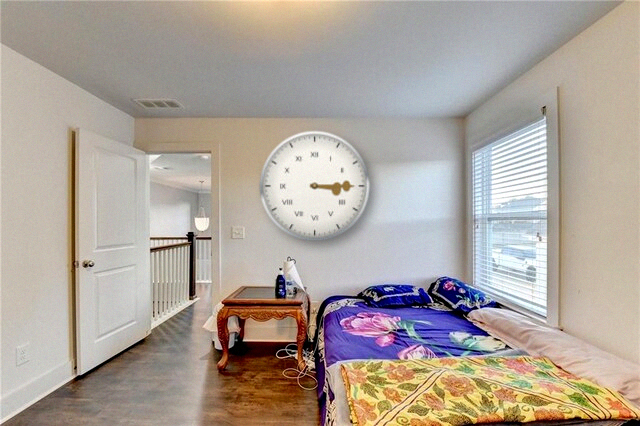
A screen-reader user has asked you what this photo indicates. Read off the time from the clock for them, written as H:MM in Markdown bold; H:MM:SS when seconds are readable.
**3:15**
